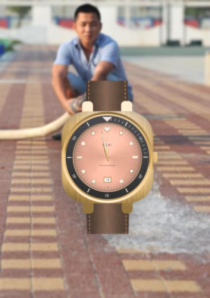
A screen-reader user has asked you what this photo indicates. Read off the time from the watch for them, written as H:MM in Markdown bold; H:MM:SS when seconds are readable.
**11:58**
